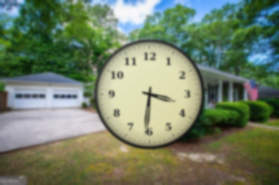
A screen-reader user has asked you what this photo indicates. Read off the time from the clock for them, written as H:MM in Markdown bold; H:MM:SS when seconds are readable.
**3:31**
